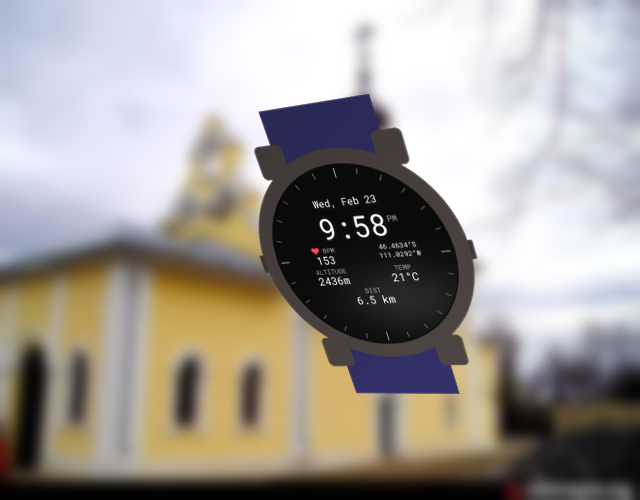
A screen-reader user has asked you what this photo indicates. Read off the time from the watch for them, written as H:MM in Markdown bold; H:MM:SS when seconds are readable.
**9:58**
